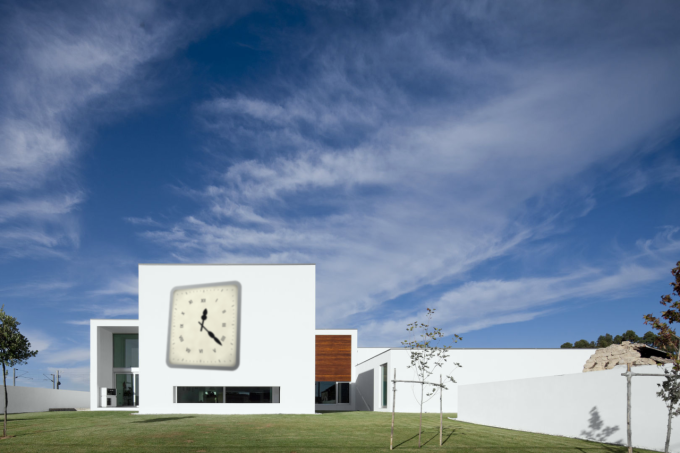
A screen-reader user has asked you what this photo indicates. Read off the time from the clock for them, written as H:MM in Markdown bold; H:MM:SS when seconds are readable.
**12:22**
